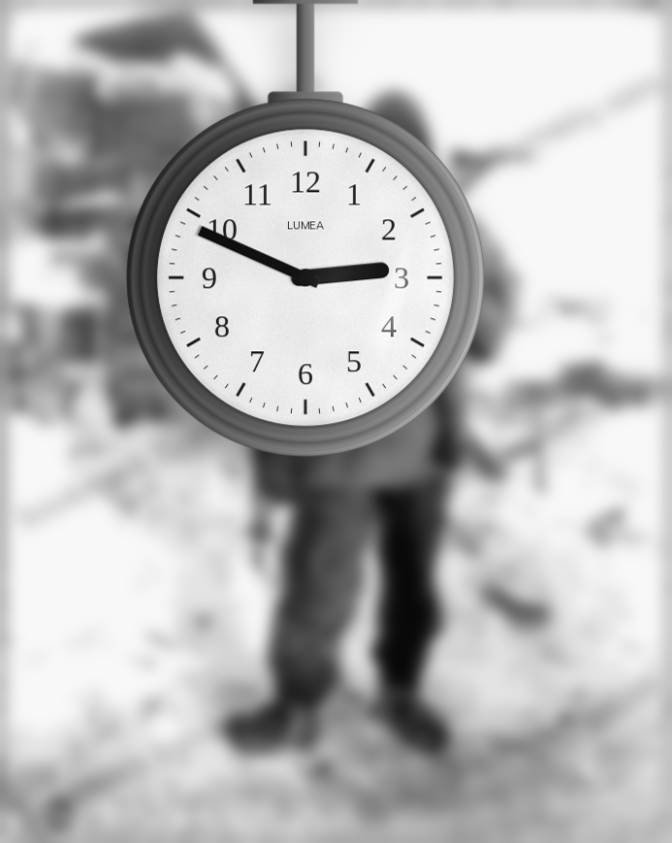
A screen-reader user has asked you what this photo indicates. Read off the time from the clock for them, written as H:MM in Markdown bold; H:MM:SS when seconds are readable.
**2:49**
